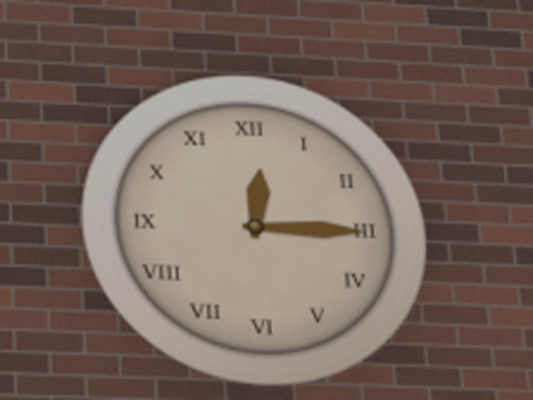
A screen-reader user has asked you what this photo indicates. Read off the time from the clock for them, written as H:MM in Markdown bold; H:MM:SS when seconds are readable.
**12:15**
